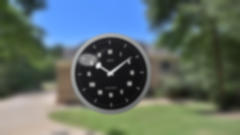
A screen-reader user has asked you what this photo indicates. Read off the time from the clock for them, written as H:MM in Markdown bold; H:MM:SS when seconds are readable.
**10:09**
